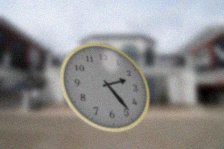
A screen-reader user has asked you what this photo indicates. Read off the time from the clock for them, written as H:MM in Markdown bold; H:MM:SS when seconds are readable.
**2:24**
